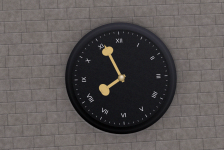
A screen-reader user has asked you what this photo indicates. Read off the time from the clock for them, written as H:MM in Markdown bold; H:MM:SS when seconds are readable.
**7:56**
